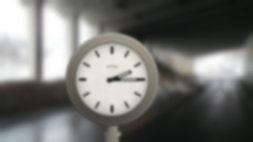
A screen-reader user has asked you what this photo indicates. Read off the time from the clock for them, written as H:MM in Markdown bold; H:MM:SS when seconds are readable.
**2:15**
